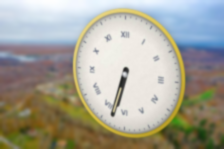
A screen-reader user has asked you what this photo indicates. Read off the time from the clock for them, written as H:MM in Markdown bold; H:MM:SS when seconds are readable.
**6:33**
